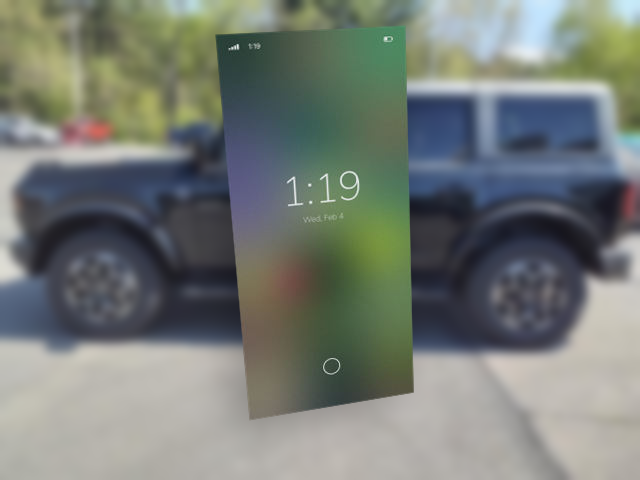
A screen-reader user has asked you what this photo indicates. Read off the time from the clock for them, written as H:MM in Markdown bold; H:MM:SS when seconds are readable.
**1:19**
